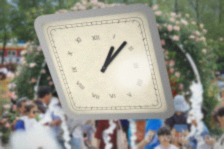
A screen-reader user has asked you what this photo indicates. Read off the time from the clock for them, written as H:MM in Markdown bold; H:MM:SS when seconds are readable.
**1:08**
